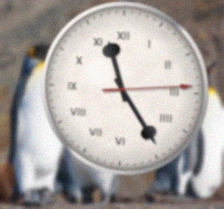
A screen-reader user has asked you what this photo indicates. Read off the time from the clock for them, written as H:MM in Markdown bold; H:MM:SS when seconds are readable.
**11:24:14**
